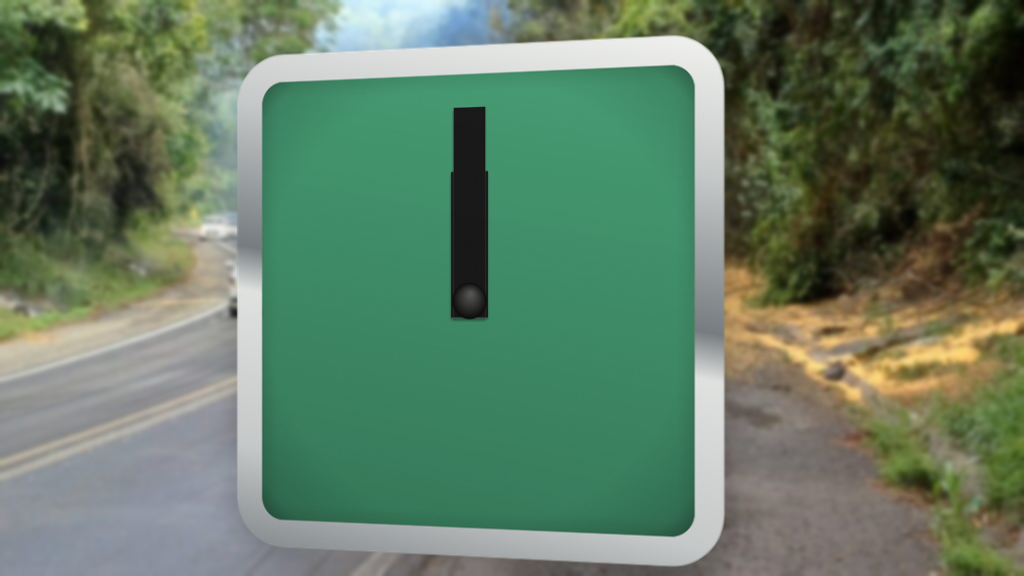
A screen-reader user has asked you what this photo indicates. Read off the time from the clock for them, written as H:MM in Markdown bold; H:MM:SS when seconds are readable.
**12:00**
